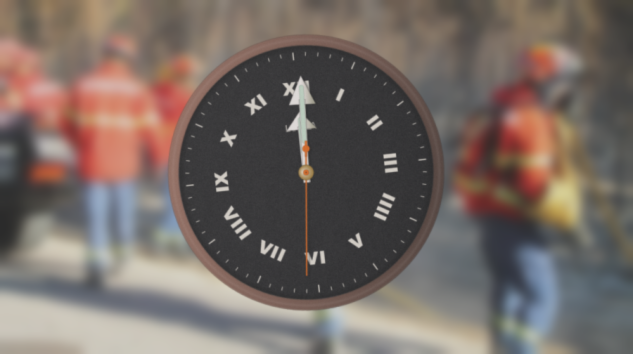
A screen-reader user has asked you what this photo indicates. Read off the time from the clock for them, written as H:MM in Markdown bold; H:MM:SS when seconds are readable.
**12:00:31**
